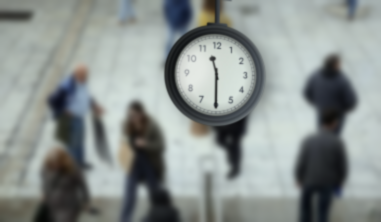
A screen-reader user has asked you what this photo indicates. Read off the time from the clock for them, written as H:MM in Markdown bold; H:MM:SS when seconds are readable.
**11:30**
